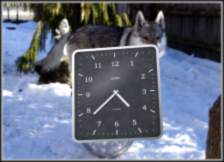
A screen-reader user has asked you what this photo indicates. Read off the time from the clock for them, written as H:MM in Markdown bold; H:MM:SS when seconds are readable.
**4:38**
